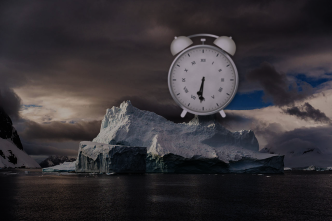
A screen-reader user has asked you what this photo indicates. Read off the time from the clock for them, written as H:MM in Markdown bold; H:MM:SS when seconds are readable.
**6:31**
